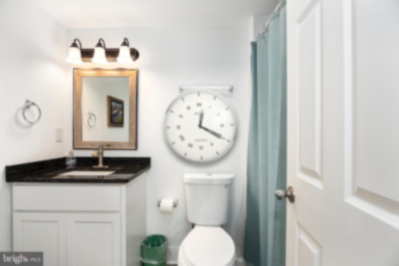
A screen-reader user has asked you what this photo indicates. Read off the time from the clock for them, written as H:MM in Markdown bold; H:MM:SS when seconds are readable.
**12:20**
